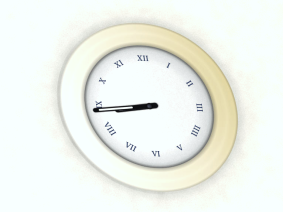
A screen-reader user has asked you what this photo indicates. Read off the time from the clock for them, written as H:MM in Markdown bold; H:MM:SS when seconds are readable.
**8:44**
